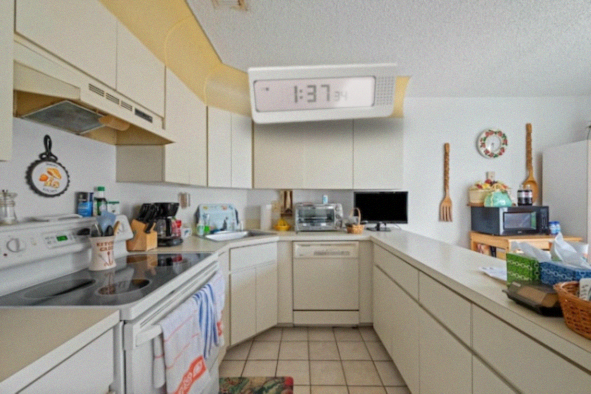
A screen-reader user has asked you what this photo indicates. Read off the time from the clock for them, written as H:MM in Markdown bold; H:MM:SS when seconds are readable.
**1:37**
